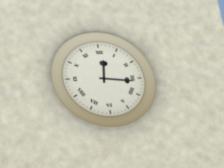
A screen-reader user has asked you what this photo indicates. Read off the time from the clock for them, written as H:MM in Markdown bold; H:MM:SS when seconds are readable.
**12:16**
